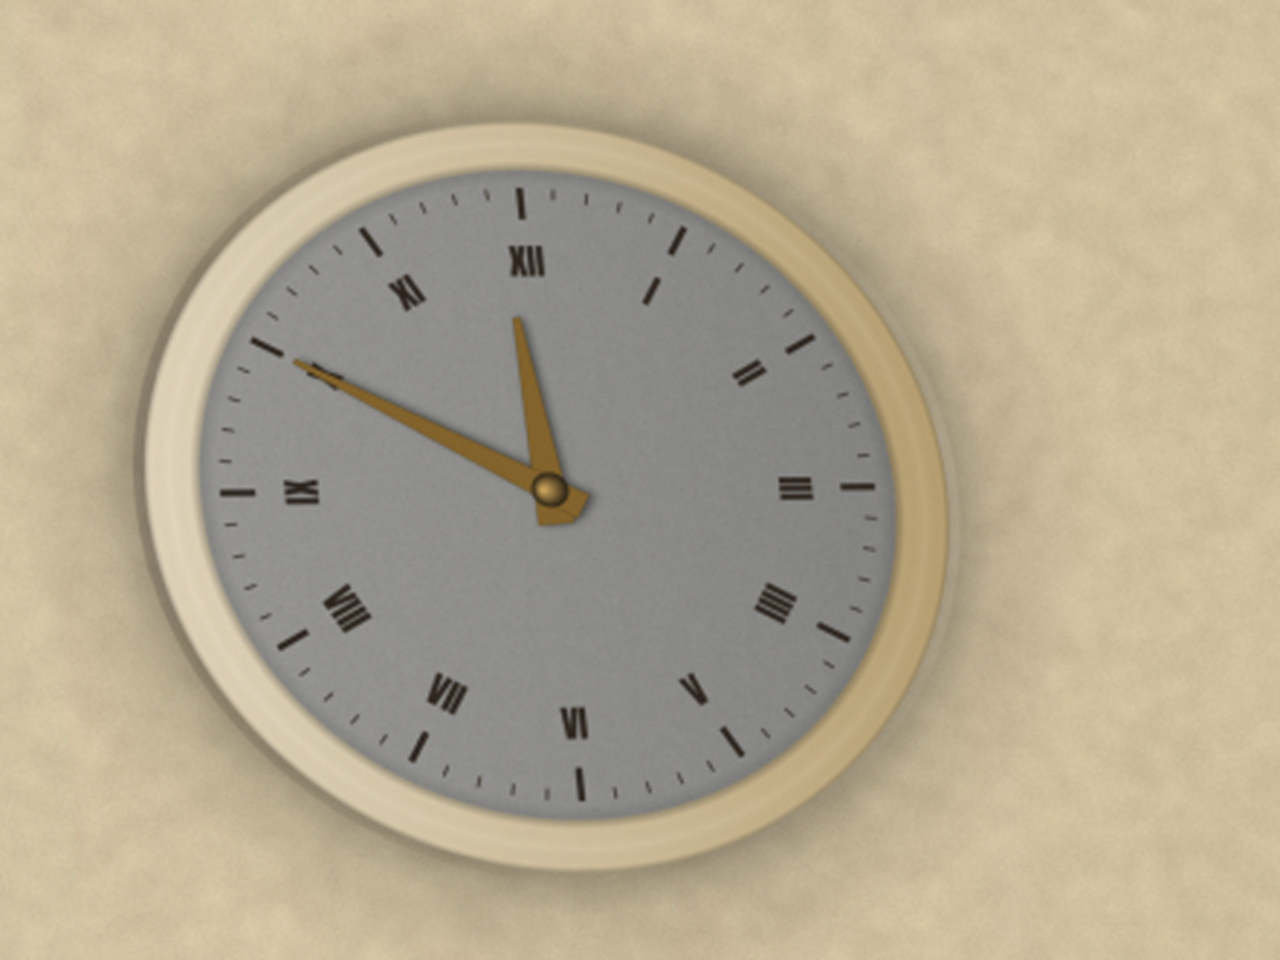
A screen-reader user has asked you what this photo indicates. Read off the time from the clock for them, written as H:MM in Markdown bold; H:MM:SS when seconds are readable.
**11:50**
